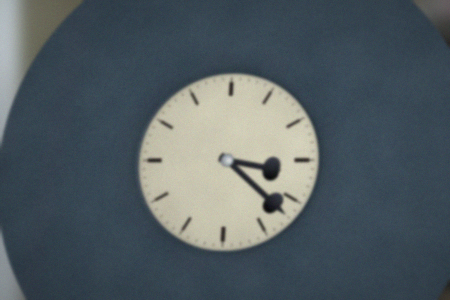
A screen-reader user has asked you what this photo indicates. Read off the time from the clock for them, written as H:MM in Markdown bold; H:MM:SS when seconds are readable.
**3:22**
